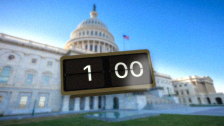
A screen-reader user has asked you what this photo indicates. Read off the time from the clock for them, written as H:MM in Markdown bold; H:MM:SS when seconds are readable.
**1:00**
